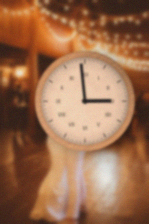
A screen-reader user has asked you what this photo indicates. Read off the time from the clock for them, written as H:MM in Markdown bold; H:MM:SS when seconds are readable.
**2:59**
